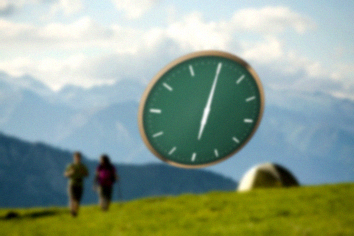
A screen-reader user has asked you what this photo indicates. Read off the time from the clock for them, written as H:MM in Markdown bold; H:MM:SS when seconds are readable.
**6:00**
